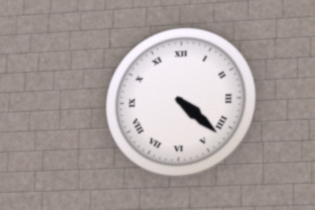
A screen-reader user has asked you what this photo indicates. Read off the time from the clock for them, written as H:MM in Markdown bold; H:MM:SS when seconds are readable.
**4:22**
